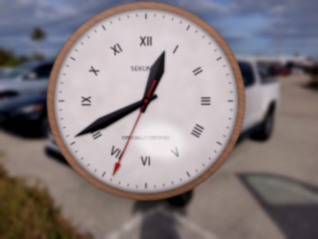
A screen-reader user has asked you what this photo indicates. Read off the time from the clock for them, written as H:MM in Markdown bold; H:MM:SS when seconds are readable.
**12:40:34**
